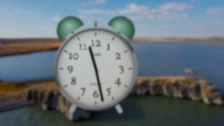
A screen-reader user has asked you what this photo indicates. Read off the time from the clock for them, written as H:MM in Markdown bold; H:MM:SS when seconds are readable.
**11:28**
